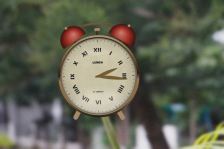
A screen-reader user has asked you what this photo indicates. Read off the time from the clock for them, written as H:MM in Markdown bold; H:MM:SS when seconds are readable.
**2:16**
